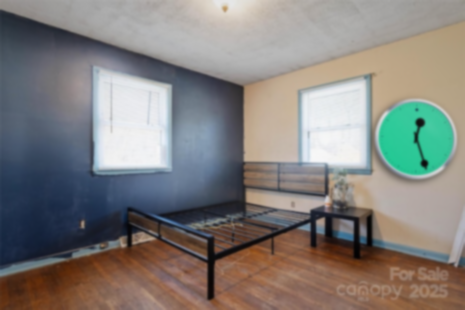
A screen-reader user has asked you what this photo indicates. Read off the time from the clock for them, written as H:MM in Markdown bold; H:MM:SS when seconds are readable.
**12:27**
